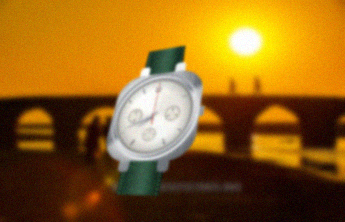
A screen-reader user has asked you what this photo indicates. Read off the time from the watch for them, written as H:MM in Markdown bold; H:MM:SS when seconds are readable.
**7:41**
